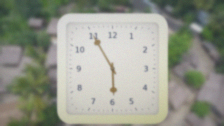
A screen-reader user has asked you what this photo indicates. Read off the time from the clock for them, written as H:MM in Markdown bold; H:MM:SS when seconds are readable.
**5:55**
